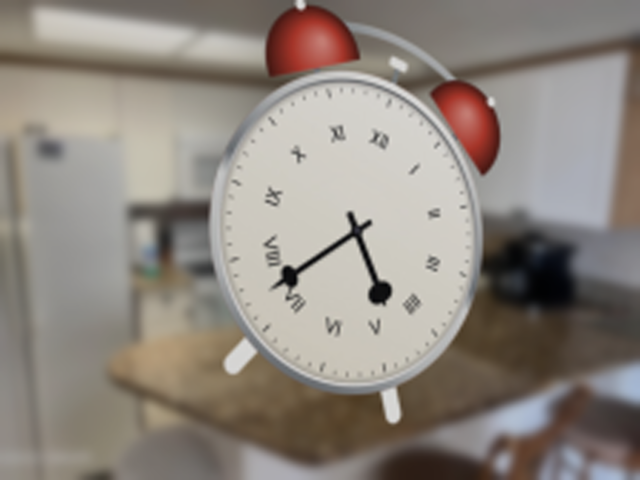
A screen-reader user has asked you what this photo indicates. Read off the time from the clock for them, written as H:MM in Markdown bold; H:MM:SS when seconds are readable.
**4:37**
